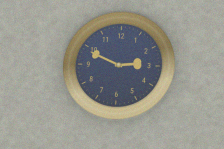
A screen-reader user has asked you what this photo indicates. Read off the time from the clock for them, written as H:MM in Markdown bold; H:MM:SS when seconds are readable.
**2:49**
